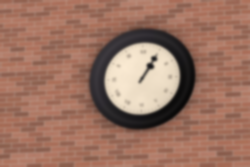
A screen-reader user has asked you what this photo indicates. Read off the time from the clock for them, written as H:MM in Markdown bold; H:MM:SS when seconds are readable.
**1:05**
